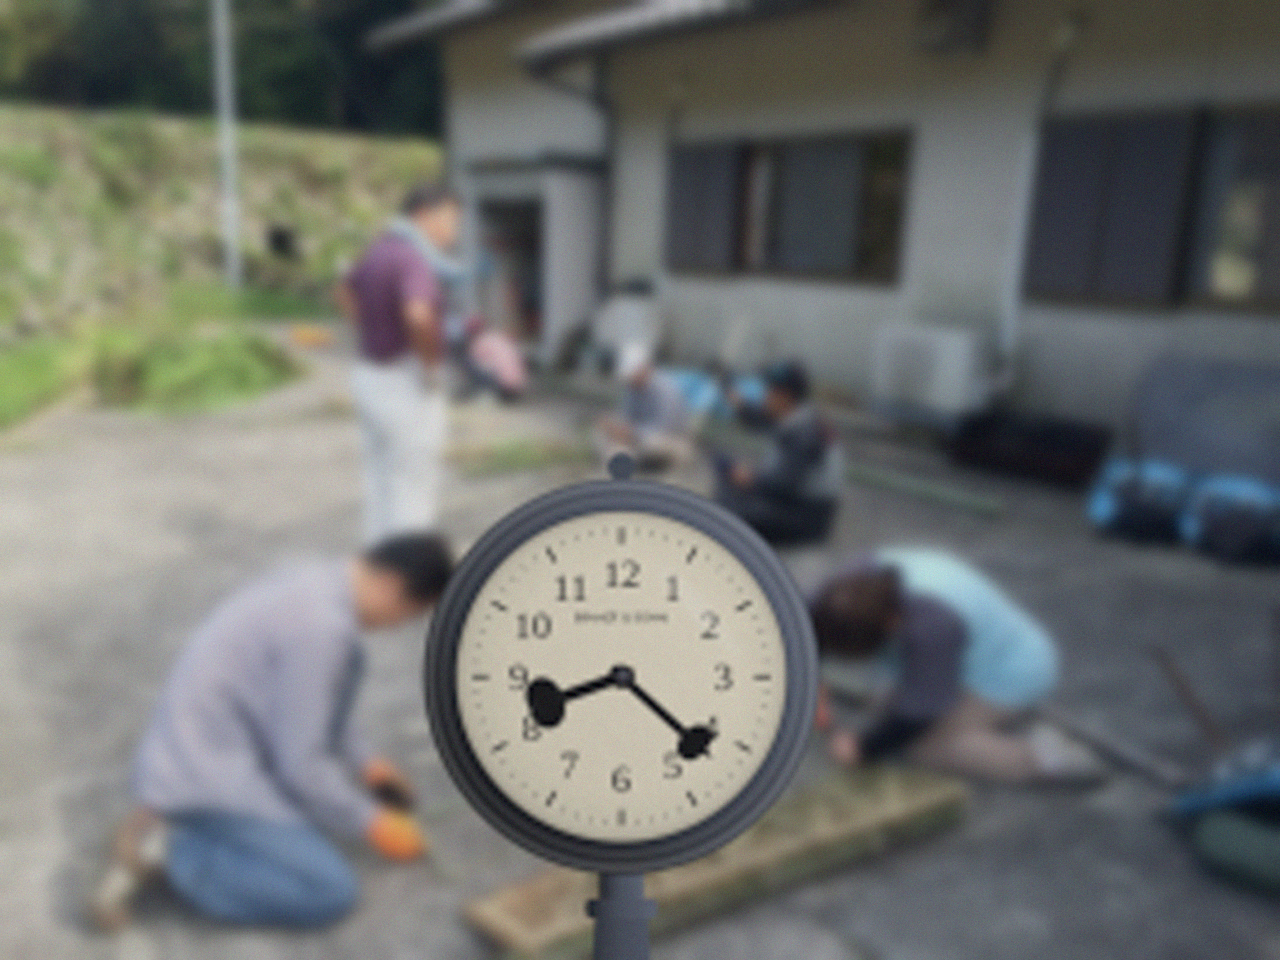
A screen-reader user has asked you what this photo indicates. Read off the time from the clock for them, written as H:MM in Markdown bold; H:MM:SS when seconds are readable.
**8:22**
